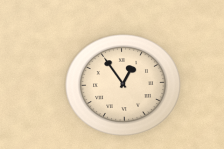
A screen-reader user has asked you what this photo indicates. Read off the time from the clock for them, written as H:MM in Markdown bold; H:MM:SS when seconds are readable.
**12:55**
